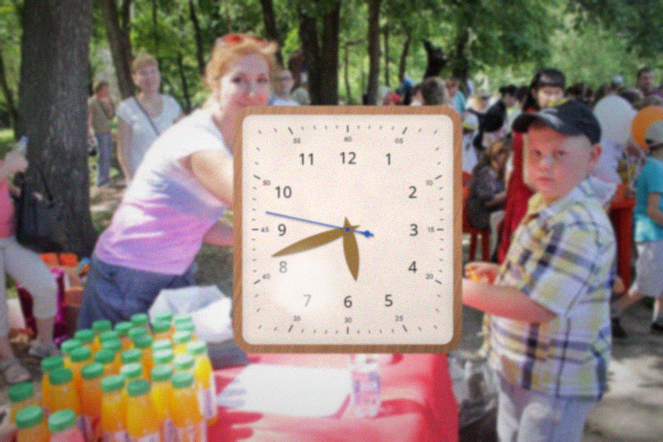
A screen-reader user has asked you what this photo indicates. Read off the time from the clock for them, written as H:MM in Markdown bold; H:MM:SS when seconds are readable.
**5:41:47**
